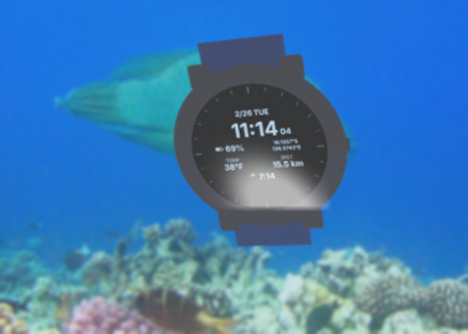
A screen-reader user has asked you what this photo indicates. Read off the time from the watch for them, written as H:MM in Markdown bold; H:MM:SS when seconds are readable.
**11:14**
